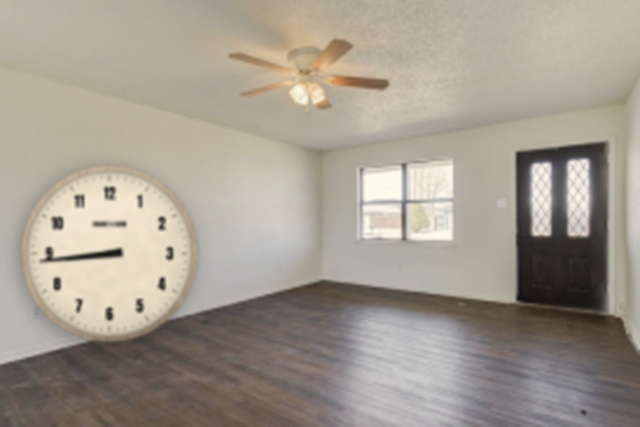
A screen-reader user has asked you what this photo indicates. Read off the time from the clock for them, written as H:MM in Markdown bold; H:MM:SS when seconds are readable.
**8:44**
